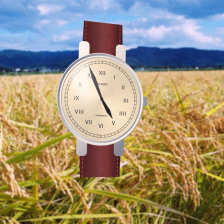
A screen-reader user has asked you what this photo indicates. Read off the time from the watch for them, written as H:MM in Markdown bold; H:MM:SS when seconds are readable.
**4:56**
